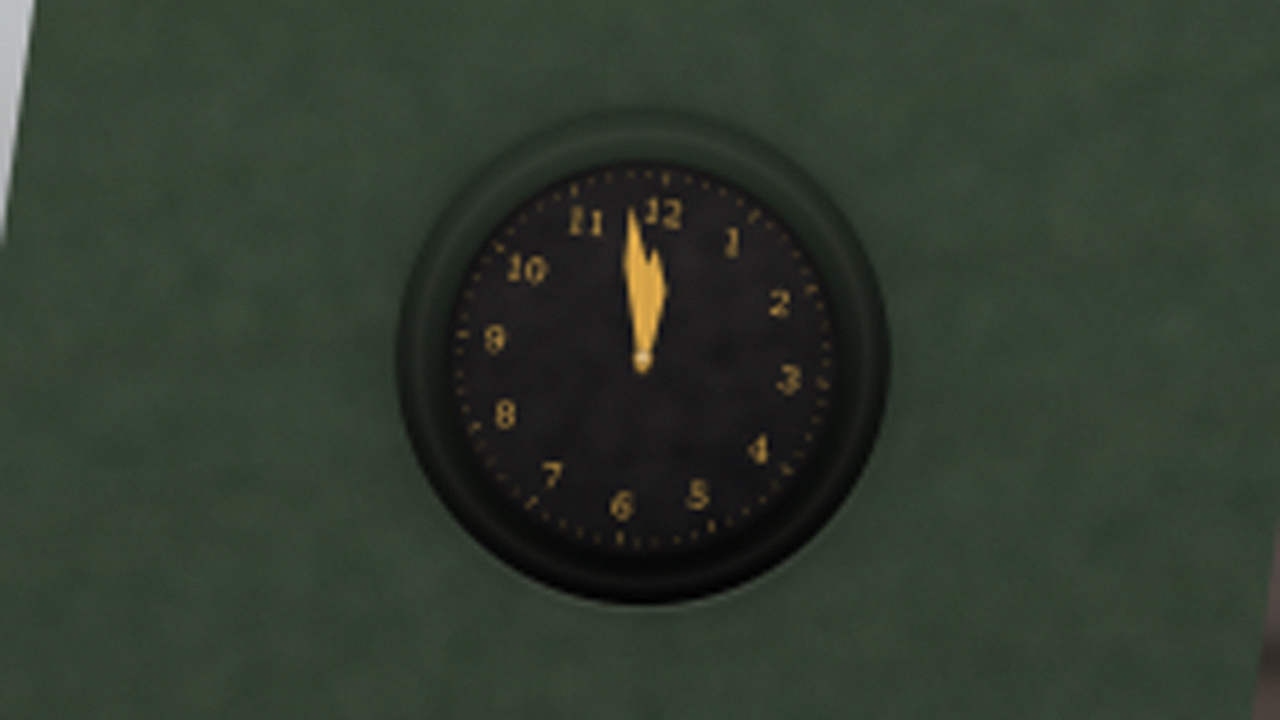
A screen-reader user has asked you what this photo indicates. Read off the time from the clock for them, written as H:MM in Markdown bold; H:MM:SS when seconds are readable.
**11:58**
